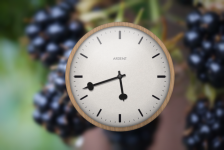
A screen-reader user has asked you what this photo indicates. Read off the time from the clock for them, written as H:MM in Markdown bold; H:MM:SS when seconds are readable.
**5:42**
